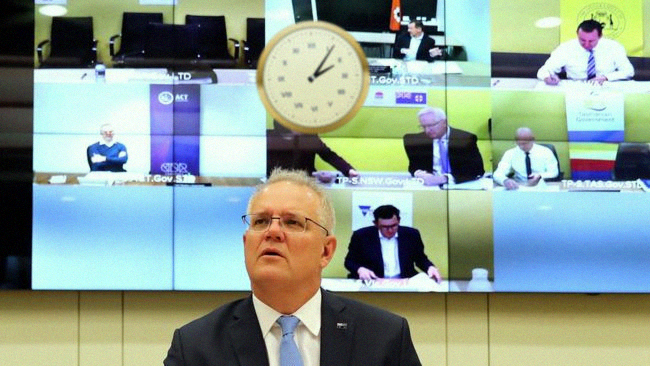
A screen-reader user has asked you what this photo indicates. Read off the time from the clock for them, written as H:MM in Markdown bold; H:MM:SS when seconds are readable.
**2:06**
